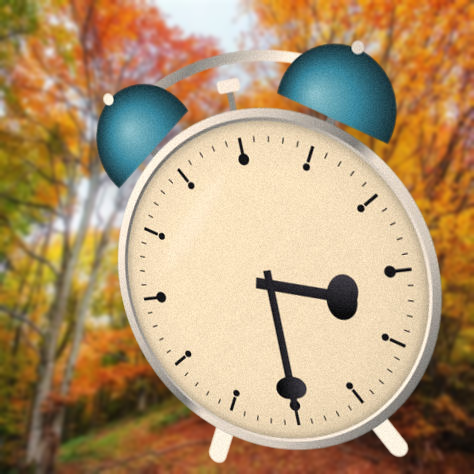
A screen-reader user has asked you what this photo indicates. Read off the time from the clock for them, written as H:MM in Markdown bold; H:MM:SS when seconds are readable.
**3:30**
